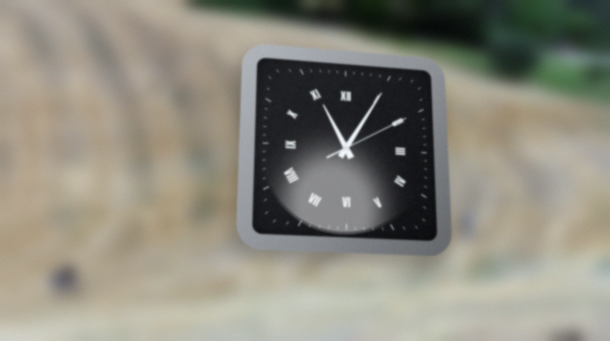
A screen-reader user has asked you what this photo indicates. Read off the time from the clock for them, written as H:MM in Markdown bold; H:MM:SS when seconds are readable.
**11:05:10**
